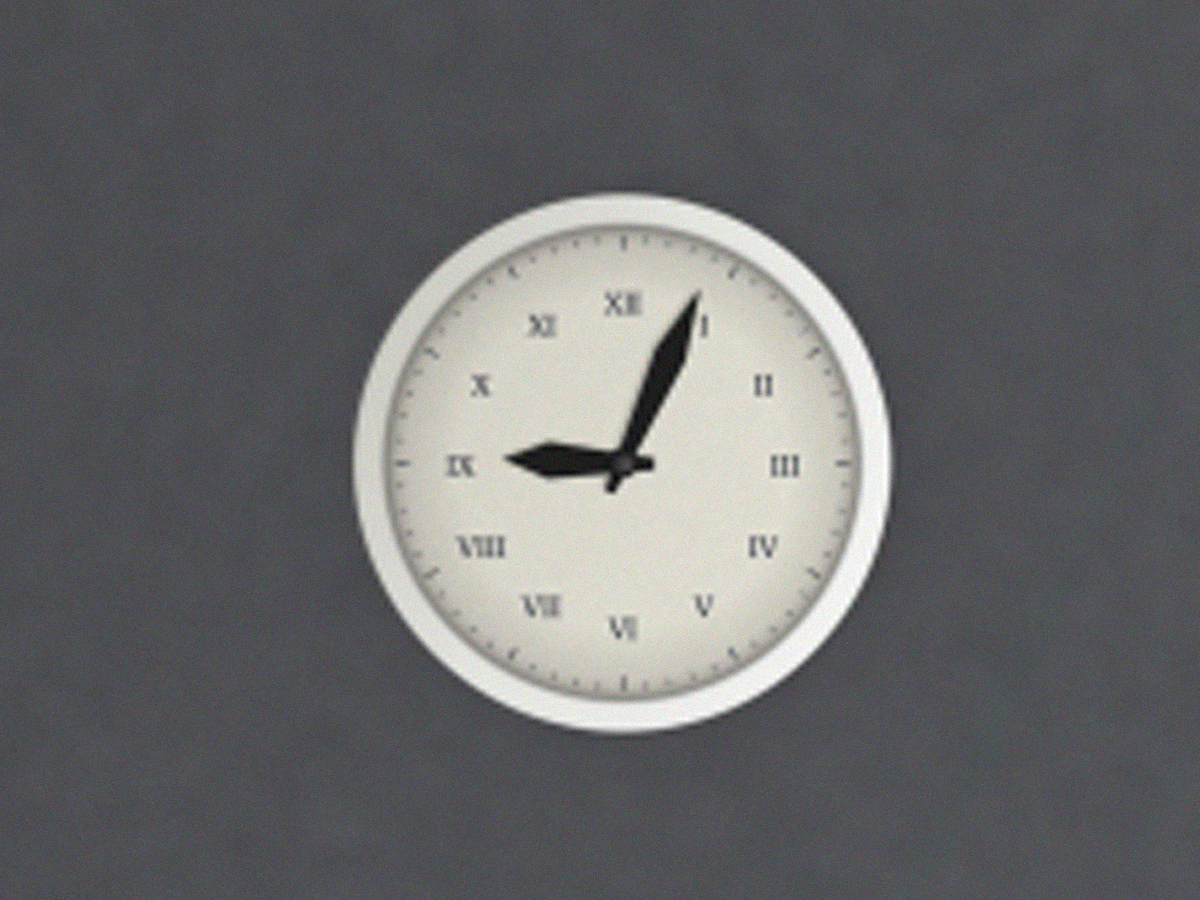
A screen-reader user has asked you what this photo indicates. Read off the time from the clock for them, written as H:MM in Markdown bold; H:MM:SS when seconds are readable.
**9:04**
